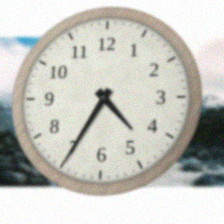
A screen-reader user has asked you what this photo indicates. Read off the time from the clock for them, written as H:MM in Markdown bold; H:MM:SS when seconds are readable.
**4:35**
